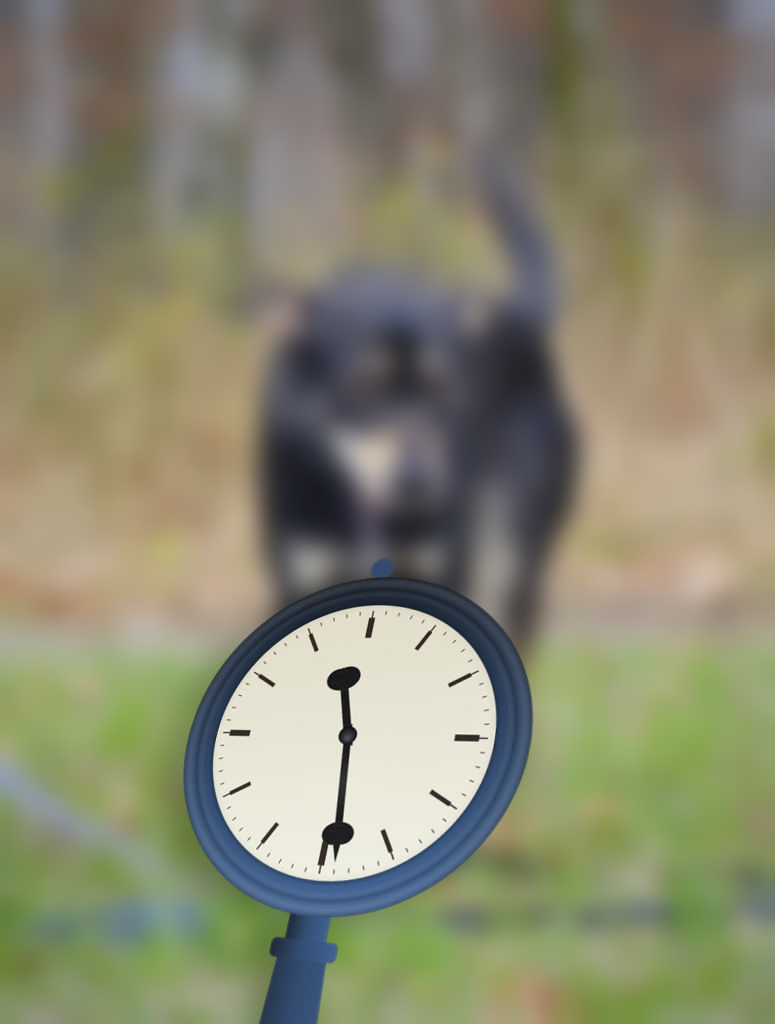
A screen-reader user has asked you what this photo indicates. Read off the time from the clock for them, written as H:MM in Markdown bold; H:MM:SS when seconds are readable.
**11:29**
